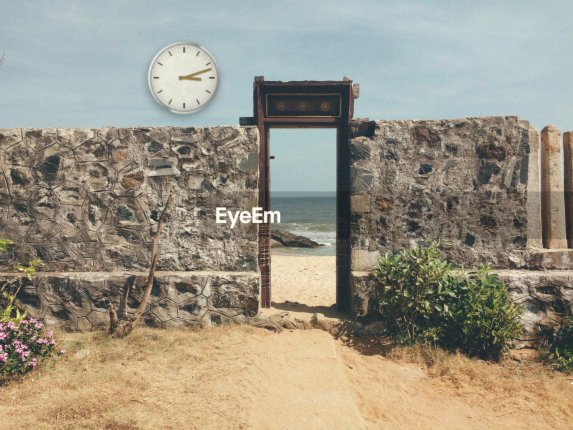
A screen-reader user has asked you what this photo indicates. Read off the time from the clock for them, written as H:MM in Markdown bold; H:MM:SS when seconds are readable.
**3:12**
